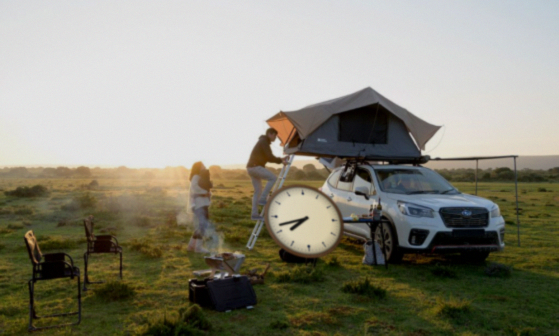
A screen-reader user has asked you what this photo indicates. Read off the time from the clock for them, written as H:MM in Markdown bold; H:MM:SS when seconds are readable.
**7:42**
